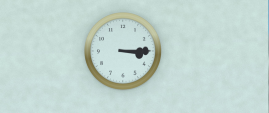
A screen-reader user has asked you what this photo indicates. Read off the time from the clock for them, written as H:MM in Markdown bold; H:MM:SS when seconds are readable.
**3:15**
